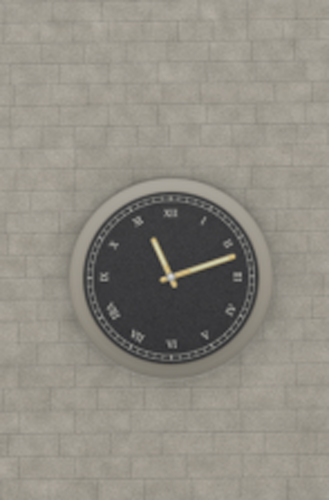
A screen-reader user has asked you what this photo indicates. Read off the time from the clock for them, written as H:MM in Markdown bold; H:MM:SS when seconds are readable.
**11:12**
